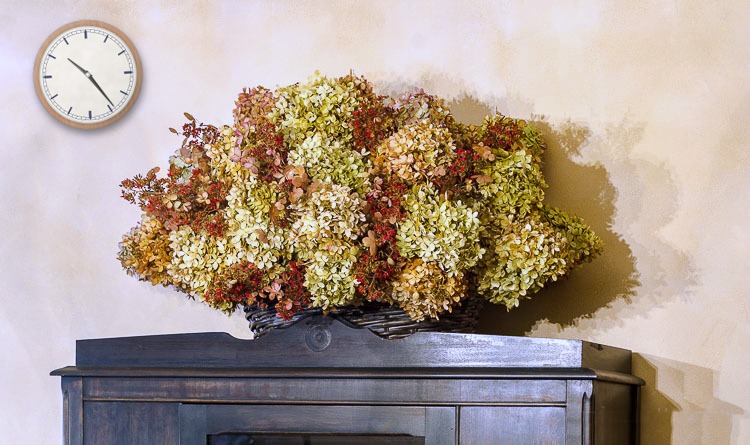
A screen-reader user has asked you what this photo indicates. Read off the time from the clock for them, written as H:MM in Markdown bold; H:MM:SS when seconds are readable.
**10:24**
